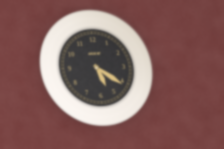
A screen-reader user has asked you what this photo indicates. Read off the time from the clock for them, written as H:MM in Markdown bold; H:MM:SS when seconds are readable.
**5:21**
